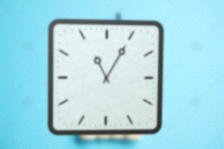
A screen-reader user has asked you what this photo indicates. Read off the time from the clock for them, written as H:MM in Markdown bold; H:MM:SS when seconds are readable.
**11:05**
